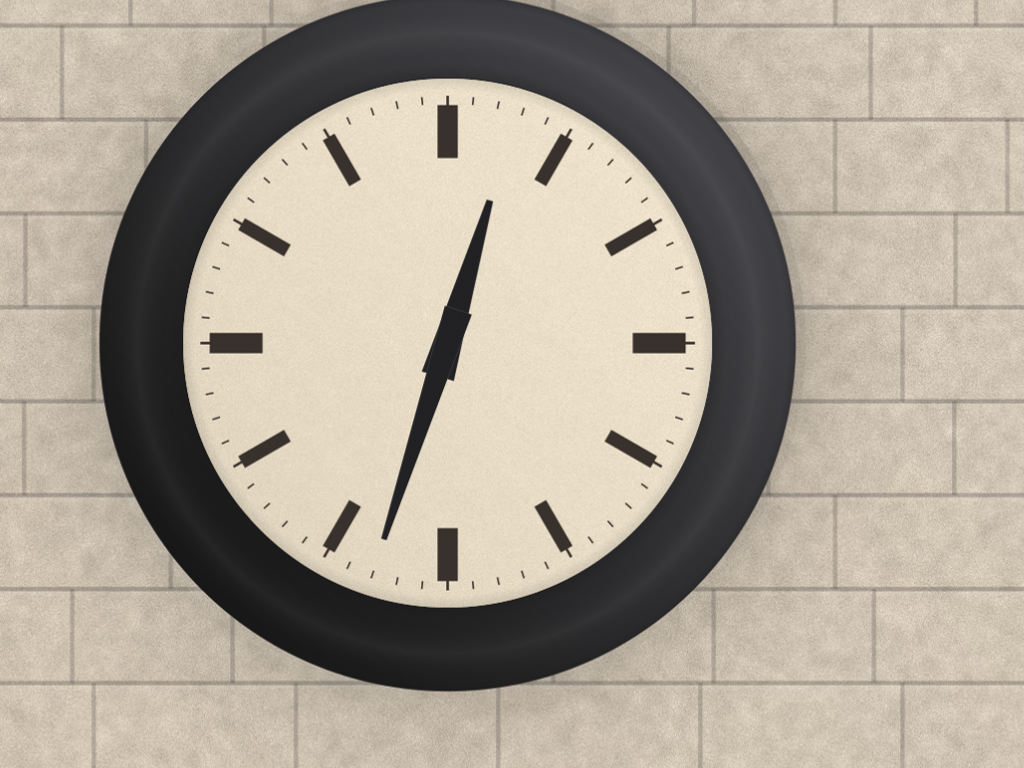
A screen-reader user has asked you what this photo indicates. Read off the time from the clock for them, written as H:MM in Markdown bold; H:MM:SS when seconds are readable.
**12:33**
